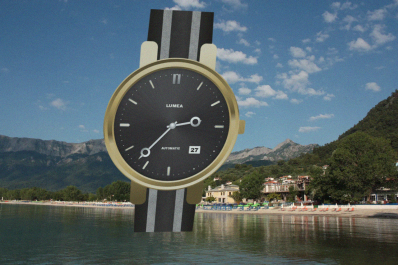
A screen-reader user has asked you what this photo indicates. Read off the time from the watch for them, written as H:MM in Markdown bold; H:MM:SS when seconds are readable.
**2:37**
